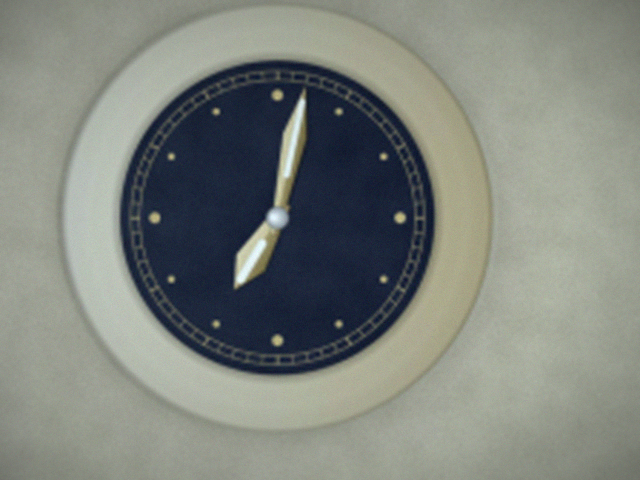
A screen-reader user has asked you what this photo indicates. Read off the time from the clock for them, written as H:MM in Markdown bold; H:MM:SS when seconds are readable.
**7:02**
